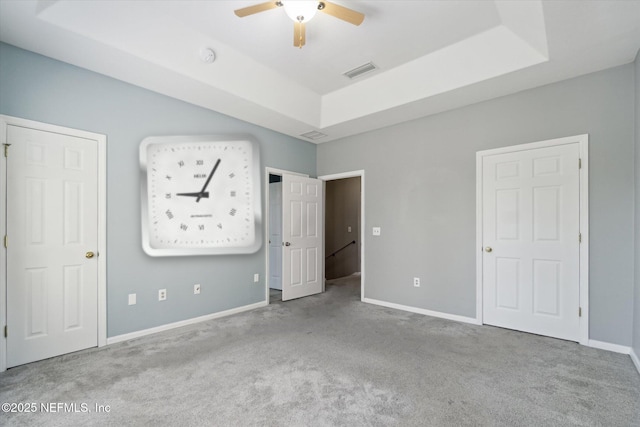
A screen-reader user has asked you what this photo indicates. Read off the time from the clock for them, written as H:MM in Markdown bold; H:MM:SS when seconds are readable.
**9:05**
